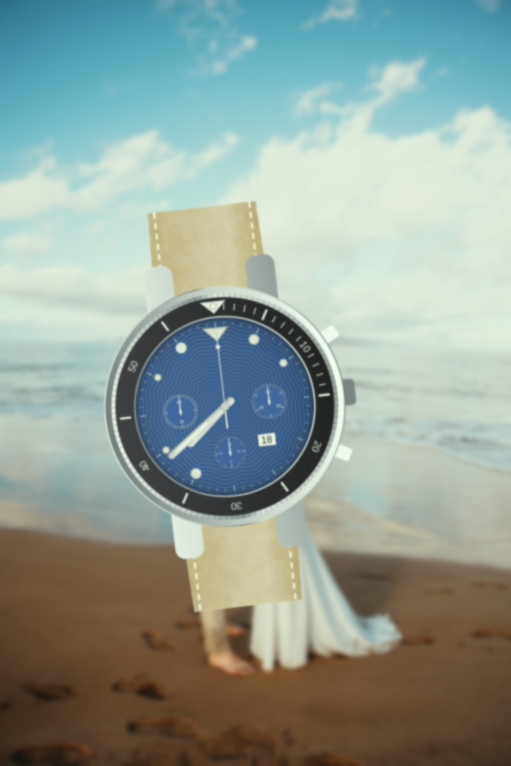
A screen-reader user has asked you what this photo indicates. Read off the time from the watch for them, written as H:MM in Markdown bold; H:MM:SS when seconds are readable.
**7:39**
